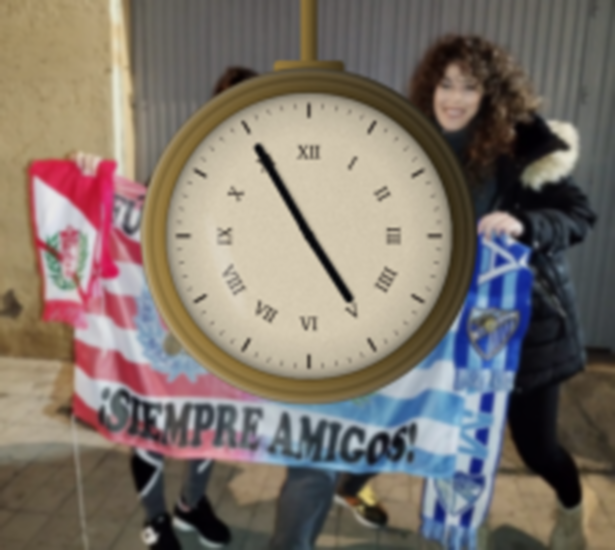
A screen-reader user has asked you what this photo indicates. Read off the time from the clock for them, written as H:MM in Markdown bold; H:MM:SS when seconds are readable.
**4:55**
